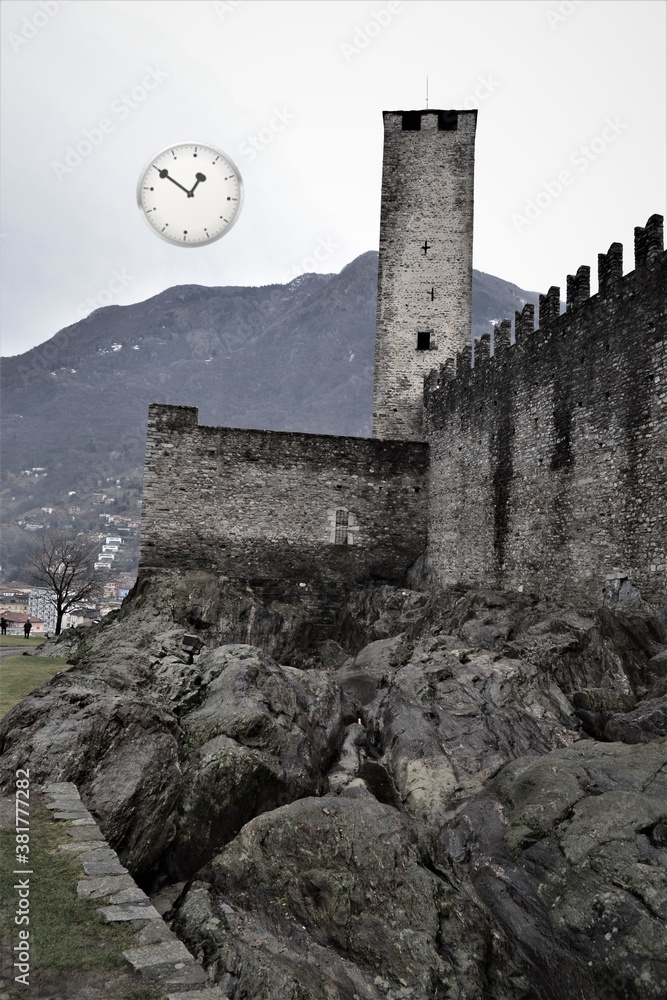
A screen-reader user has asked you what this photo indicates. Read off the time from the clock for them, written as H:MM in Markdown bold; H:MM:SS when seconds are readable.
**12:50**
